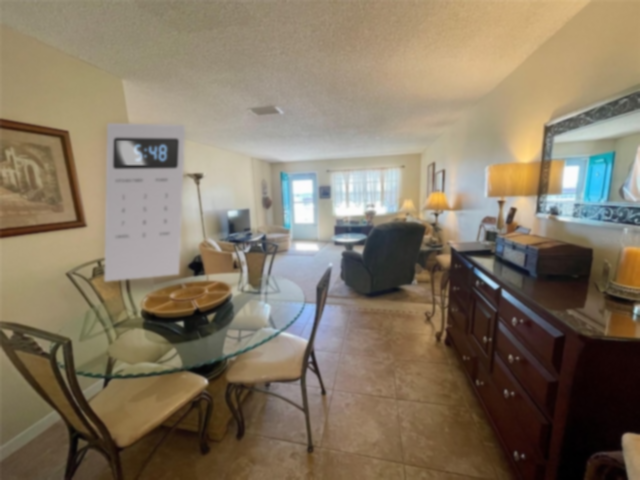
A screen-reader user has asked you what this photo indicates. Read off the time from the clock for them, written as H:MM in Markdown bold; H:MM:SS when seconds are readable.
**5:48**
